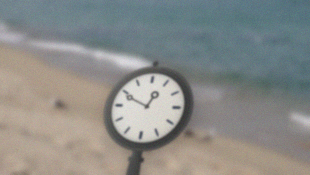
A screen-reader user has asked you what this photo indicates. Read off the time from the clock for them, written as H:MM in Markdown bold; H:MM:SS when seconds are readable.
**12:49**
